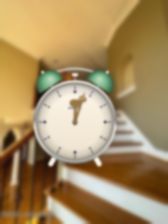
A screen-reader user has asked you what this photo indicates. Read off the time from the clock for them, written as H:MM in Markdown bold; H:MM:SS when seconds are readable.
**12:03**
